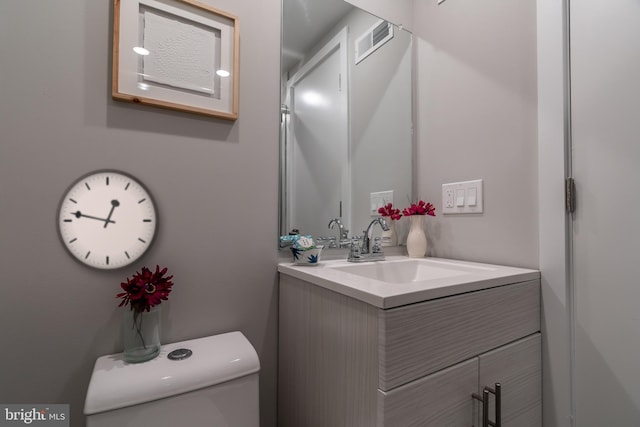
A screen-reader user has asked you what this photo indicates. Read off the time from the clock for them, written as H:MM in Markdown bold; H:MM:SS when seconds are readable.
**12:47**
